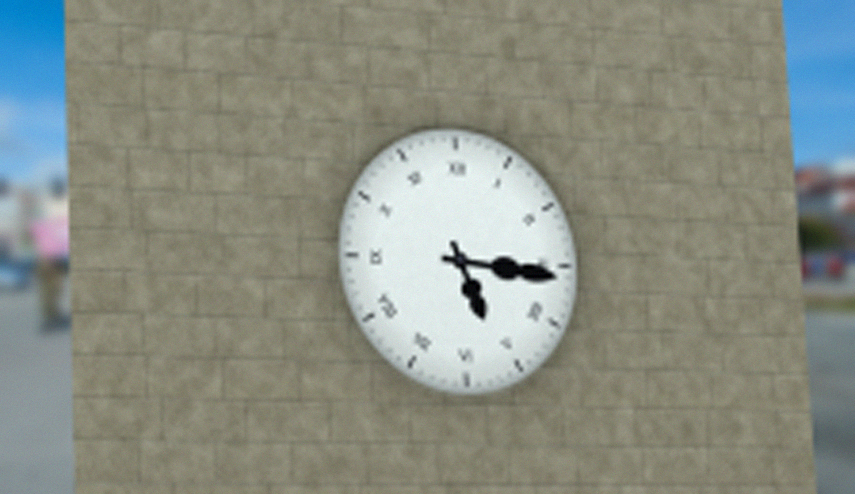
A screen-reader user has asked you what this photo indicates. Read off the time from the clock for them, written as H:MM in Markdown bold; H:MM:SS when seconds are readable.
**5:16**
